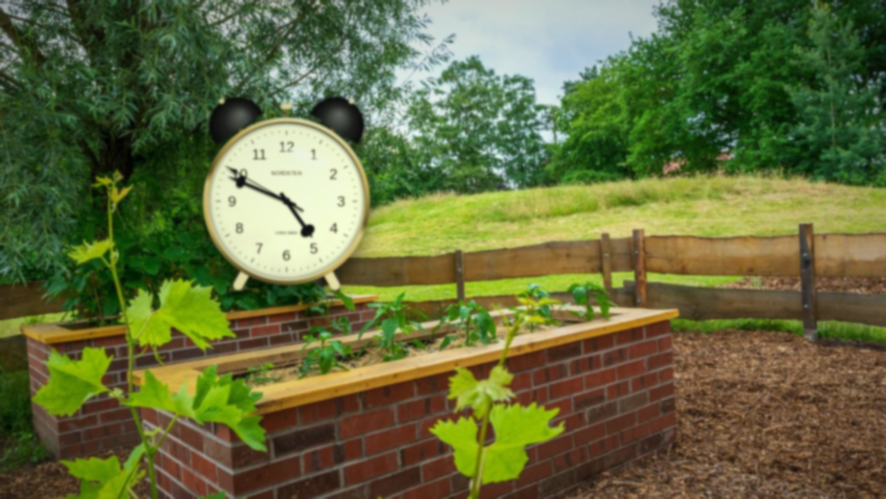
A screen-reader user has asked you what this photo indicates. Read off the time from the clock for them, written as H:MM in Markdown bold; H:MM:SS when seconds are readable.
**4:48:50**
